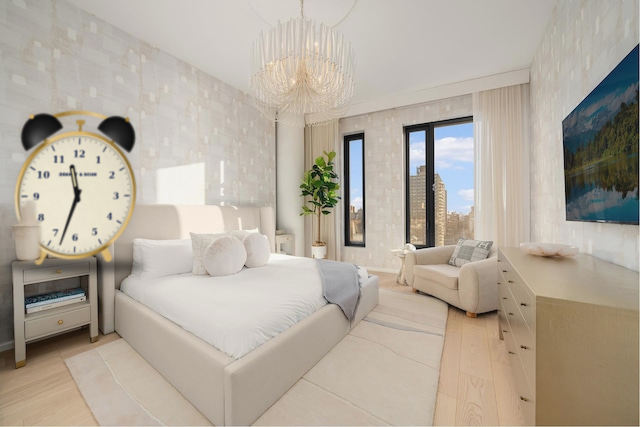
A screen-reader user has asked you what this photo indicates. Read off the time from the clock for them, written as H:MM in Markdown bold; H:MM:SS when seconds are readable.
**11:33**
